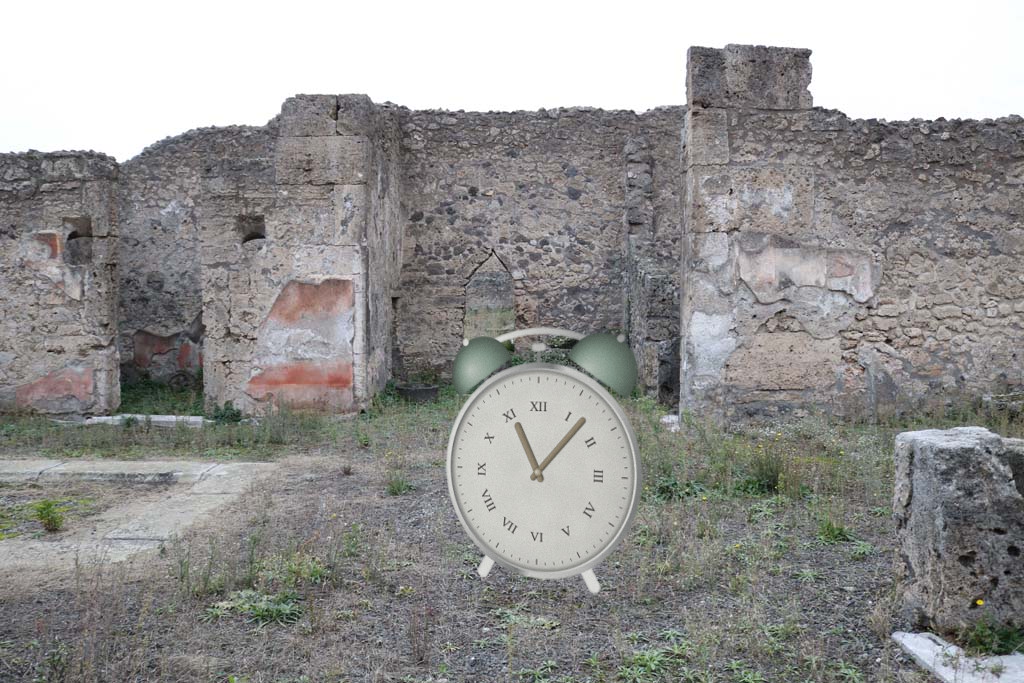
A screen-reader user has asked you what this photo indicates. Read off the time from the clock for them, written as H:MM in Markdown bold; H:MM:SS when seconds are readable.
**11:07**
